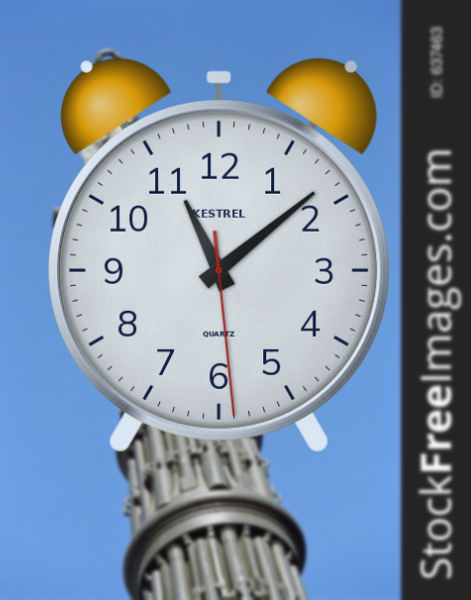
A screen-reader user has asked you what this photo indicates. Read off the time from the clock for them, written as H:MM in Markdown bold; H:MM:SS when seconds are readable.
**11:08:29**
